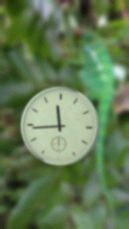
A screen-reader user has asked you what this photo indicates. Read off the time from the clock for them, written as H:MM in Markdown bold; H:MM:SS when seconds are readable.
**11:44**
